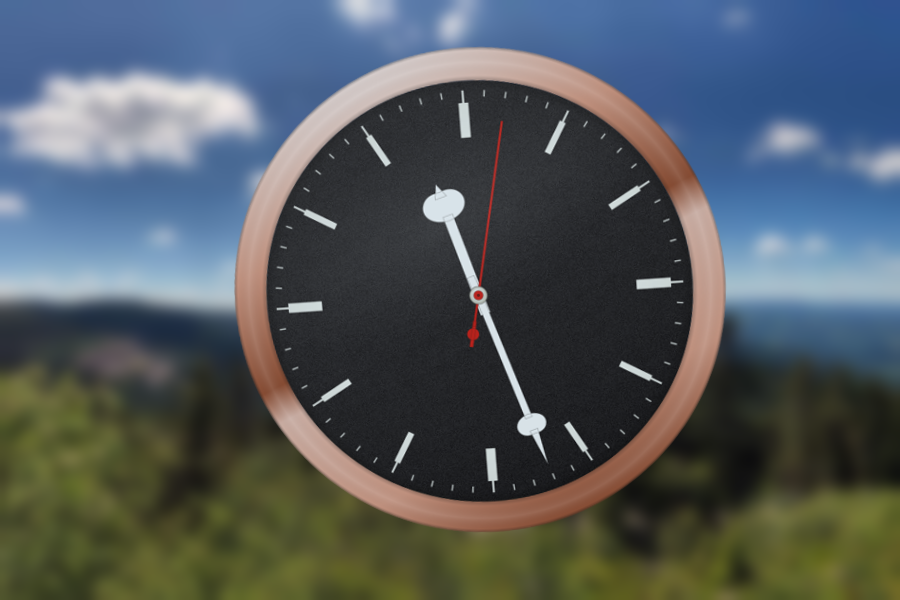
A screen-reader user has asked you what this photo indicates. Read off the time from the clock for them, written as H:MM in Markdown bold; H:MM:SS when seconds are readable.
**11:27:02**
